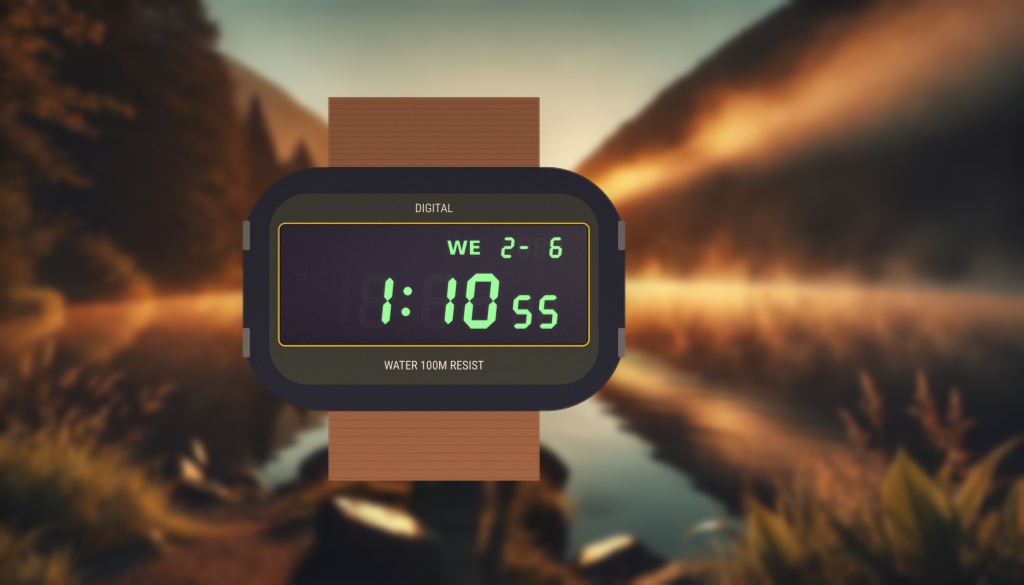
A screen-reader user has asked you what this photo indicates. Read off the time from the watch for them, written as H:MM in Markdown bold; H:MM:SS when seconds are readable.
**1:10:55**
